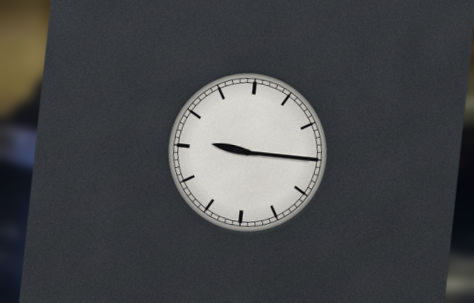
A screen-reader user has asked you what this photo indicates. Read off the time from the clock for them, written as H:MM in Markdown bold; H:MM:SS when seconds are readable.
**9:15**
